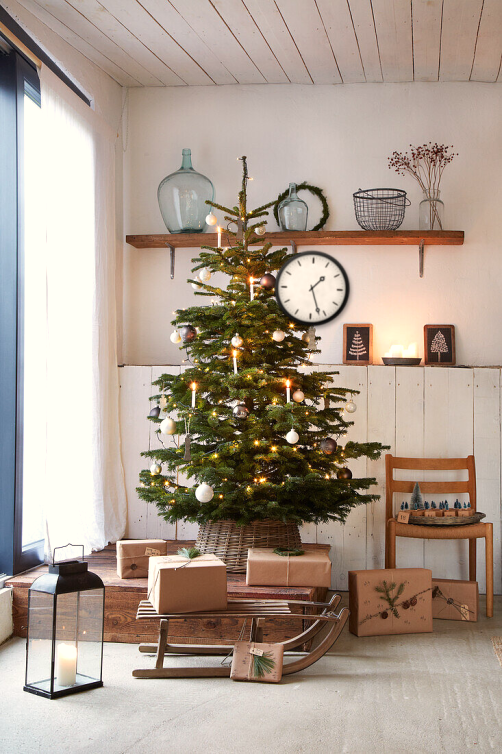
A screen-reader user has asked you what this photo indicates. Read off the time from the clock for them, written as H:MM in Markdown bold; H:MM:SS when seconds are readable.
**1:27**
